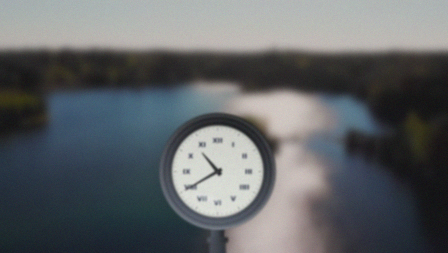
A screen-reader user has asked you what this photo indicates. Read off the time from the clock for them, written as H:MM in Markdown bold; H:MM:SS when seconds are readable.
**10:40**
